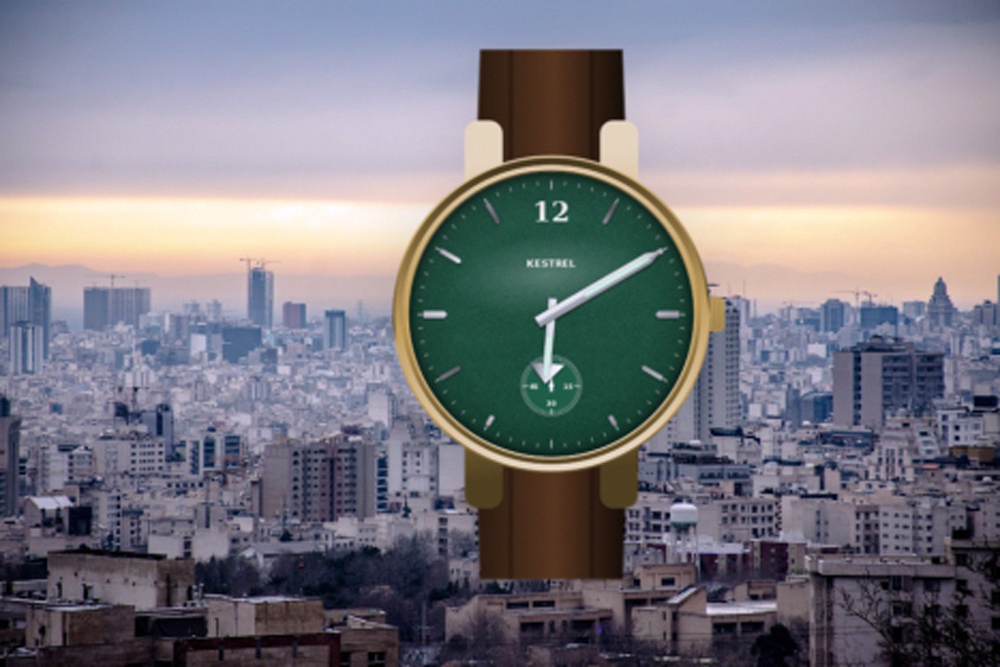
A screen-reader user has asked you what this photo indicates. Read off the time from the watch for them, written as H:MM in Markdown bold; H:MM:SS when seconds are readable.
**6:10**
